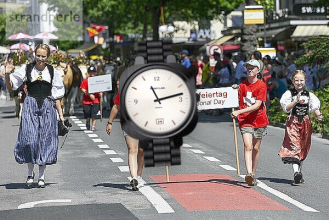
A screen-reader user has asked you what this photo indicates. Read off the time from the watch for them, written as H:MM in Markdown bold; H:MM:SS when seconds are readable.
**11:13**
